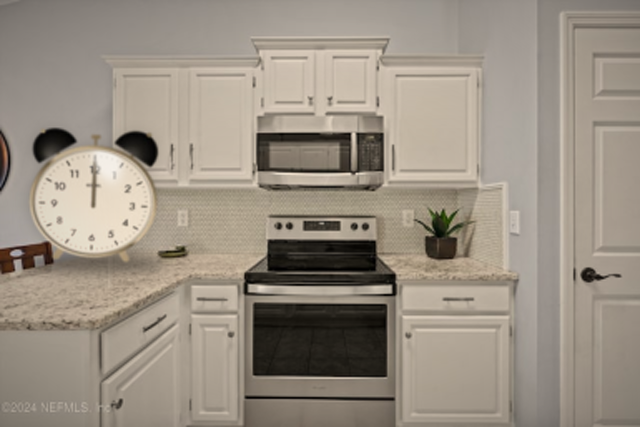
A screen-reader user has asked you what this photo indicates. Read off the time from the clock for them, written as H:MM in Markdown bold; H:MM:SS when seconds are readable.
**12:00**
